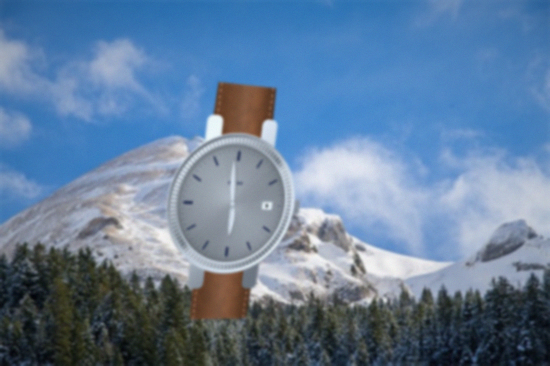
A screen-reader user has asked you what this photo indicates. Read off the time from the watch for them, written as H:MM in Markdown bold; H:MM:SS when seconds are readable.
**5:59**
